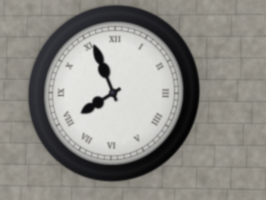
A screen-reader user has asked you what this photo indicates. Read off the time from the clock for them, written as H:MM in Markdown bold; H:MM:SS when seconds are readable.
**7:56**
